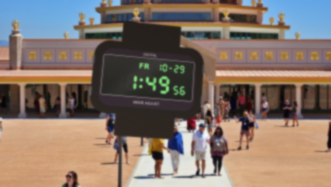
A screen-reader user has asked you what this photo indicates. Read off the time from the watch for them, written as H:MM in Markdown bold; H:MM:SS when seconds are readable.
**1:49**
